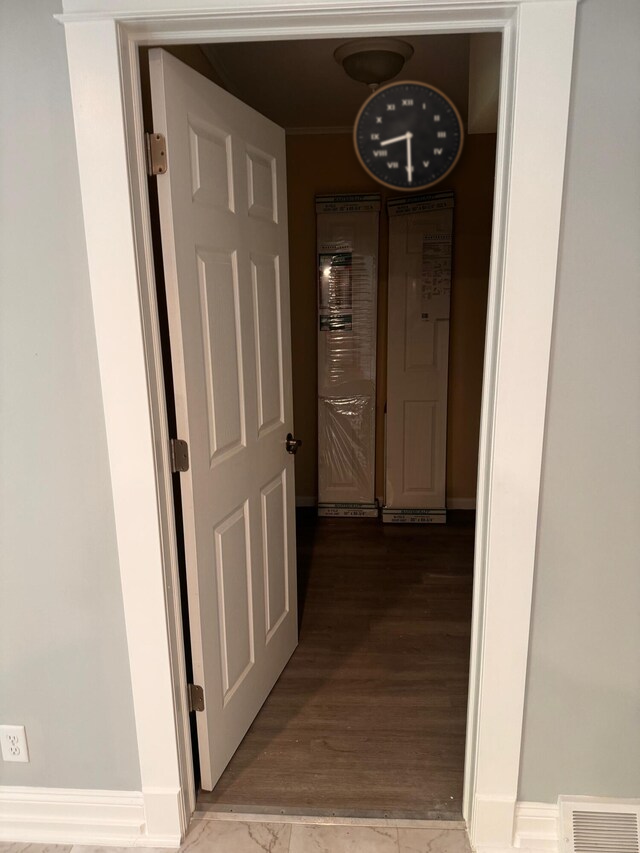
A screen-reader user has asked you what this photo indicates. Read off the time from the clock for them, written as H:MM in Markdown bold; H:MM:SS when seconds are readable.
**8:30**
